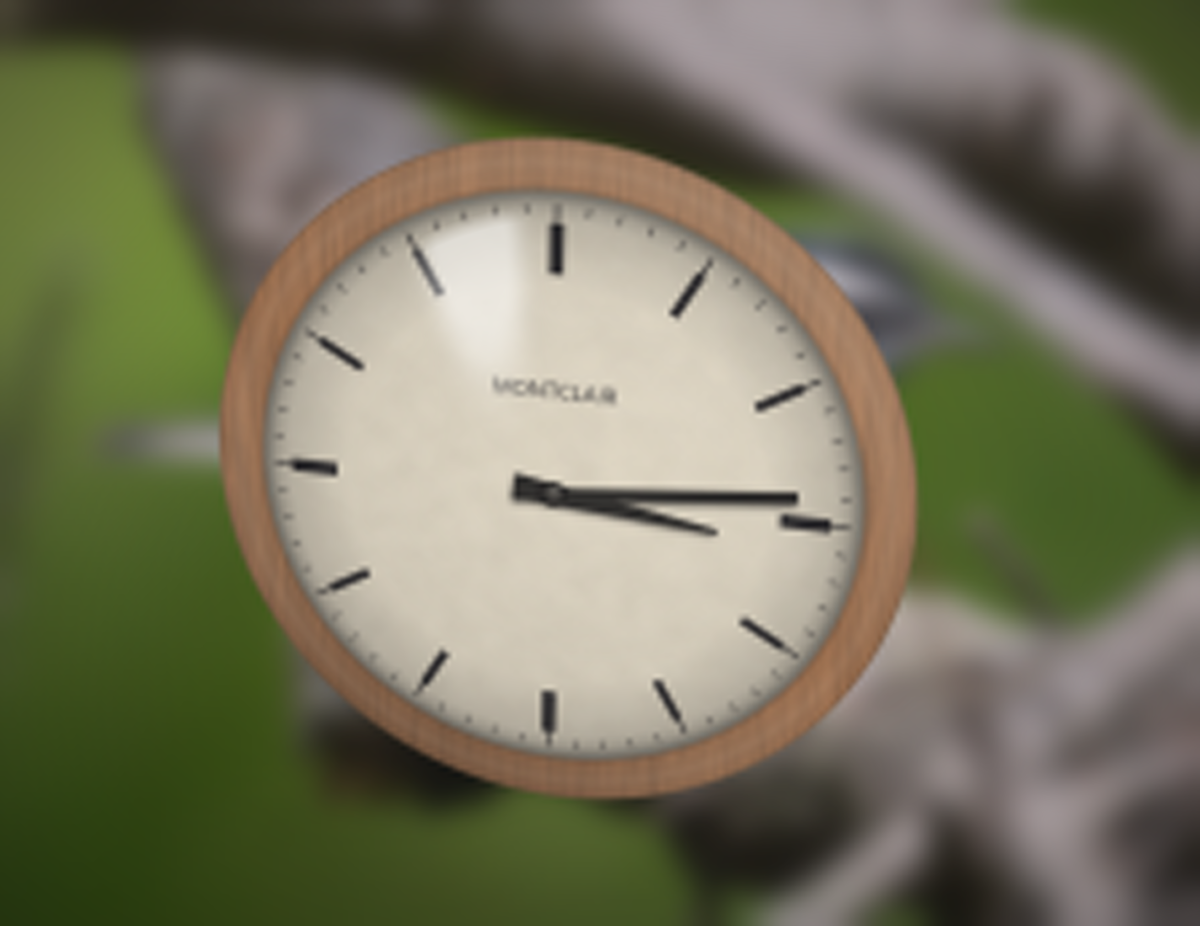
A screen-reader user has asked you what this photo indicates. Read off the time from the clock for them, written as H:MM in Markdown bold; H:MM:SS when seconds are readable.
**3:14**
